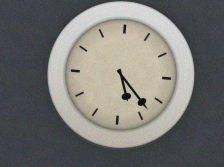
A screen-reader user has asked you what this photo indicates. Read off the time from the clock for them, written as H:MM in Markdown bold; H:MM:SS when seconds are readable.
**5:23**
